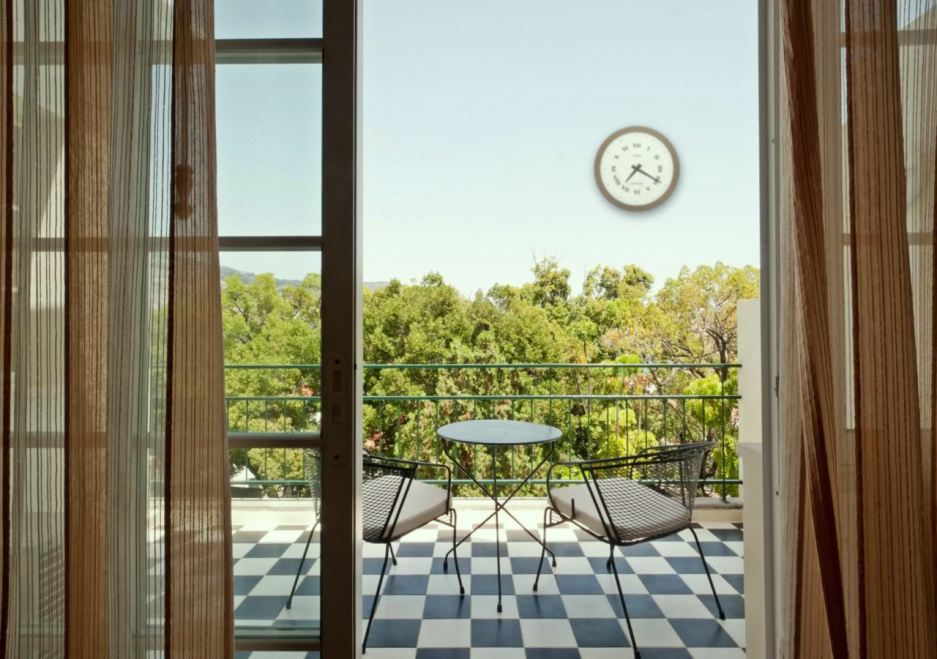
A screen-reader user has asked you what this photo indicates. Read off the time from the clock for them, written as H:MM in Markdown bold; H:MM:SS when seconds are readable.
**7:20**
